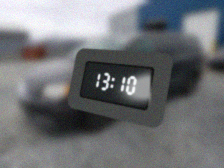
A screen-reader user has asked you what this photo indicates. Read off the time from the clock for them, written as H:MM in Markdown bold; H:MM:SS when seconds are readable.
**13:10**
